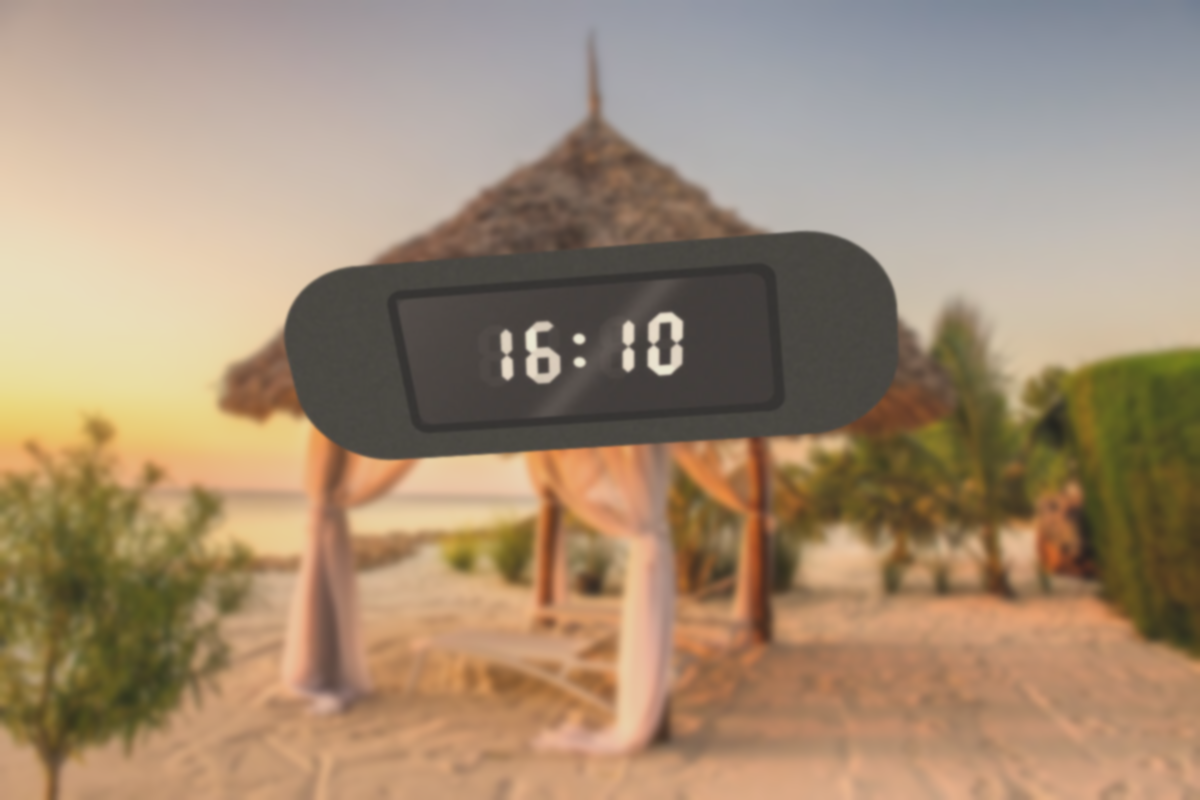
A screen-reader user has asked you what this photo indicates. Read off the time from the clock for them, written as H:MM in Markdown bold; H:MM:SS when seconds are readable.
**16:10**
